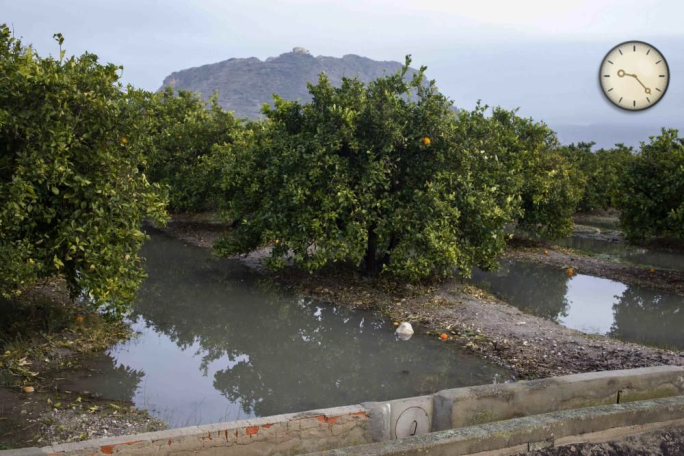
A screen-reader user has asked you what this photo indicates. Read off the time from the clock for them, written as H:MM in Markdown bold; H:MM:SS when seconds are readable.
**9:23**
